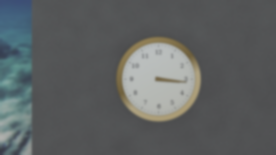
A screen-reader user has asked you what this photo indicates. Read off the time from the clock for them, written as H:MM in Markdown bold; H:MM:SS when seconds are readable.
**3:16**
